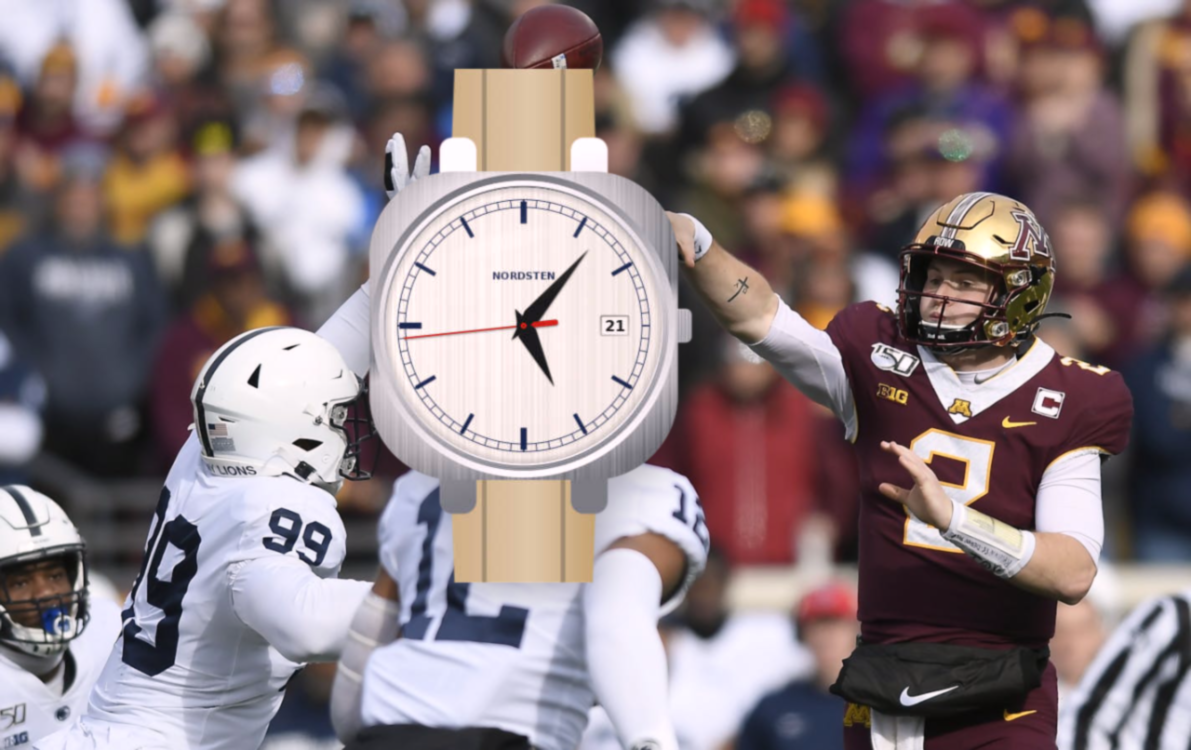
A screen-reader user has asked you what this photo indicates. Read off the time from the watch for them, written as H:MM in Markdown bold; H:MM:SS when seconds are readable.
**5:06:44**
